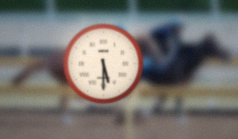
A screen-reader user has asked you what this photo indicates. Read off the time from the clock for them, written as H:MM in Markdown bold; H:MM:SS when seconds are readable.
**5:30**
